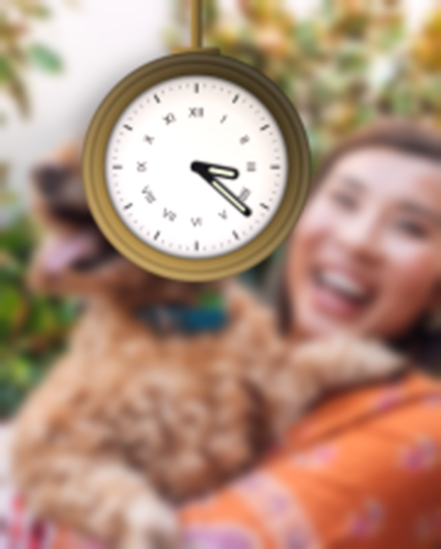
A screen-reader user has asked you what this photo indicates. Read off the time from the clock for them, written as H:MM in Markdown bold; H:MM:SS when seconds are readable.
**3:22**
